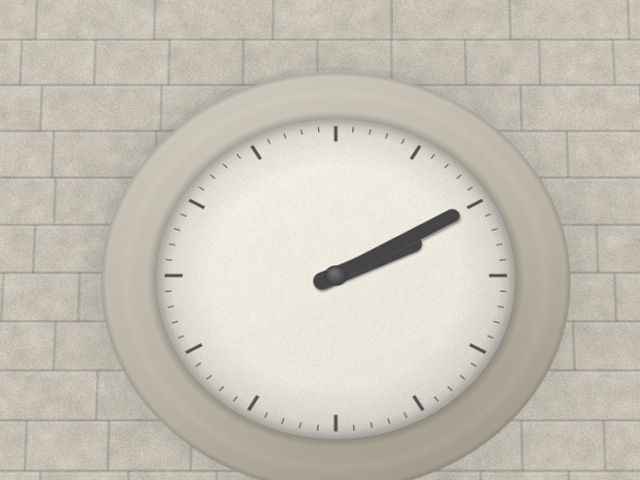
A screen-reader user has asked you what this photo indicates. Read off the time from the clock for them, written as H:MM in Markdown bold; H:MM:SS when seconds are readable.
**2:10**
